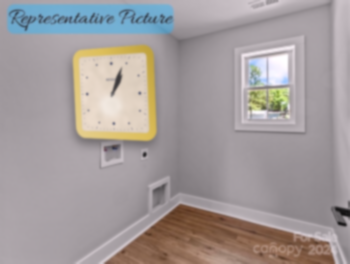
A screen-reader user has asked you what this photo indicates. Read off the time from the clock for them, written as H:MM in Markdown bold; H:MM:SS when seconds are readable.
**1:04**
